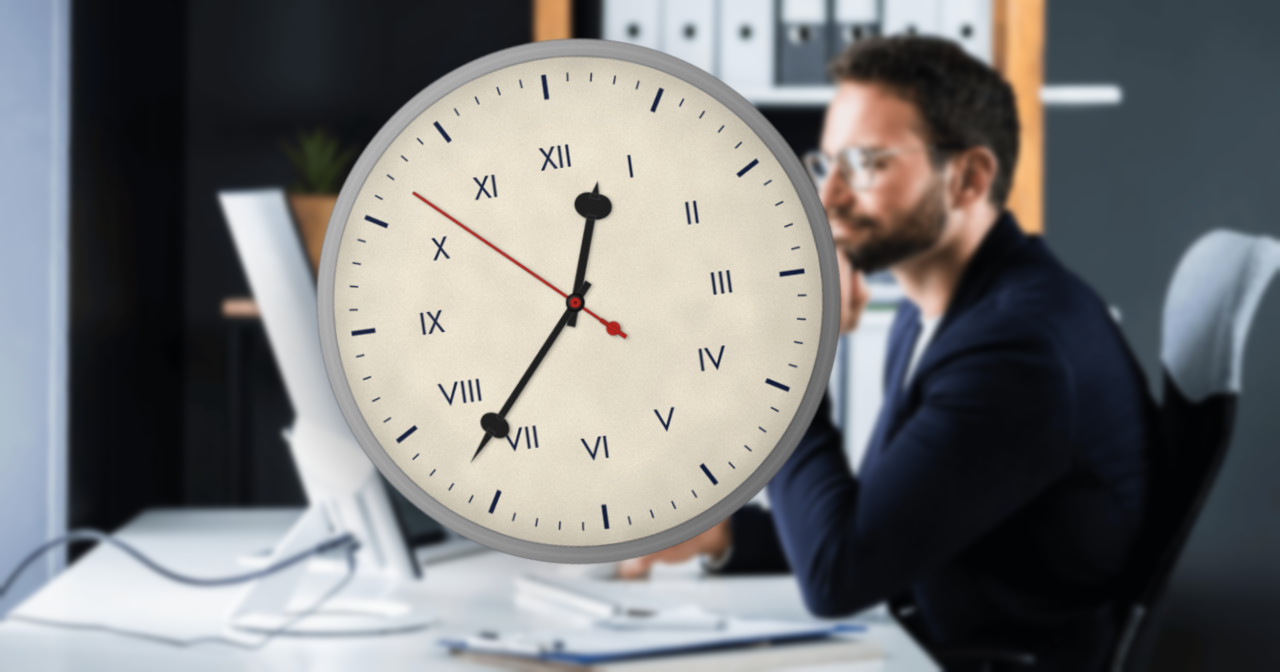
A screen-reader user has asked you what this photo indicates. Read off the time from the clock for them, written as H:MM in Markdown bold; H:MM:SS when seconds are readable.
**12:36:52**
